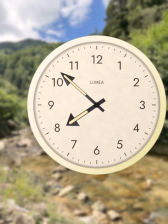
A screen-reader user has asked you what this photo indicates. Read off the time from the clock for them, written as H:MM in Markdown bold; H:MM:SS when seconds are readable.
**7:52**
